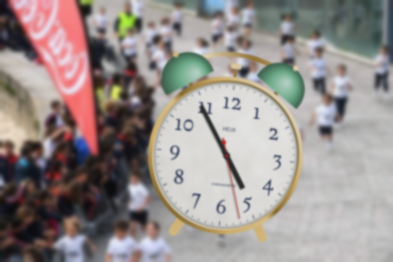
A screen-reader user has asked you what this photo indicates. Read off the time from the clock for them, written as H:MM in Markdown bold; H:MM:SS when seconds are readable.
**4:54:27**
